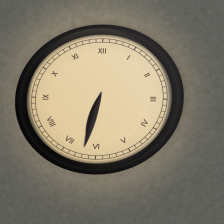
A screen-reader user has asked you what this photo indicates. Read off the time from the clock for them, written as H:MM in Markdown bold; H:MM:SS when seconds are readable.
**6:32**
